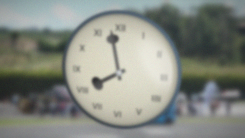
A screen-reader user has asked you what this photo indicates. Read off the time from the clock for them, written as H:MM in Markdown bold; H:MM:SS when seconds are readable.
**7:58**
